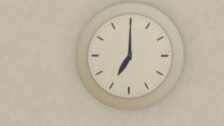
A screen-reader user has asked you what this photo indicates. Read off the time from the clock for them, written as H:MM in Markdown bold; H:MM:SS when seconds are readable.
**7:00**
